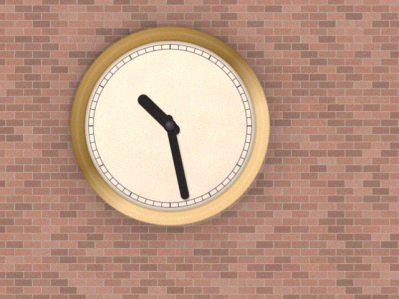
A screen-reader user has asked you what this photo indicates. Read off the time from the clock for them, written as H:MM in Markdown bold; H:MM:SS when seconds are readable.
**10:28**
